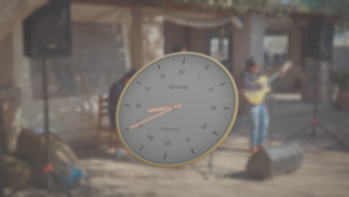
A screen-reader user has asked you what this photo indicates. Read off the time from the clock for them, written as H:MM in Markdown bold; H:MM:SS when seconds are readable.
**8:40**
